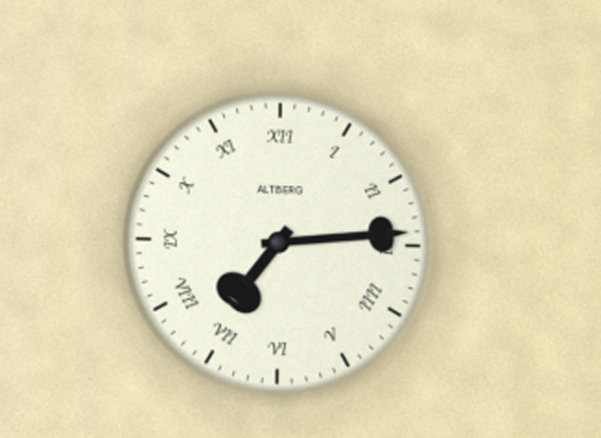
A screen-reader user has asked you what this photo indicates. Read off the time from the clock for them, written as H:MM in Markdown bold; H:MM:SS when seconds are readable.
**7:14**
